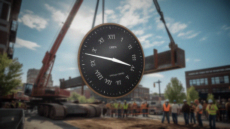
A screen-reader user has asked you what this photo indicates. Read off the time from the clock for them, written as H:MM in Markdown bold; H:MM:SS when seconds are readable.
**3:48**
